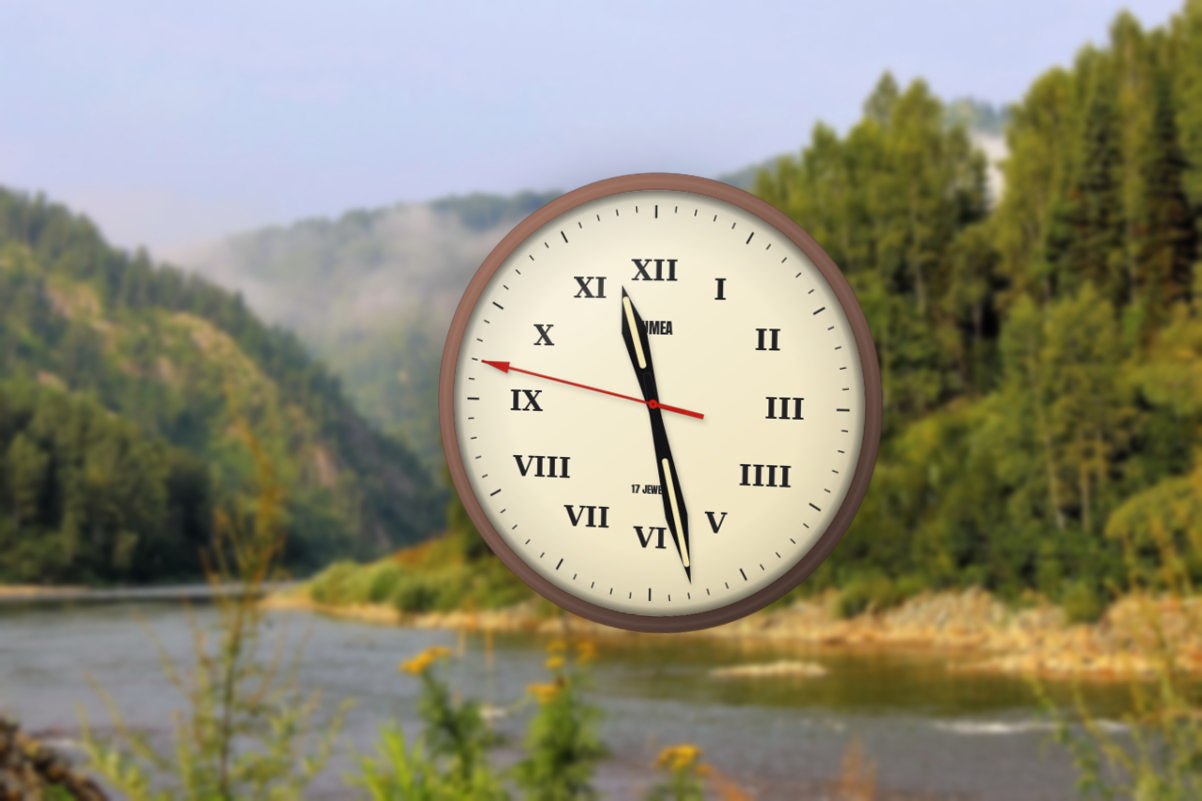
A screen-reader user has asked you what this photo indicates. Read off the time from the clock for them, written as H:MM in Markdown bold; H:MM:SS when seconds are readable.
**11:27:47**
